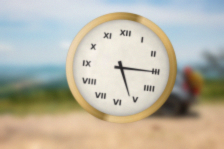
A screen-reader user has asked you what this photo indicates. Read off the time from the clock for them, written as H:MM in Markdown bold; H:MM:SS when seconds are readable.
**5:15**
